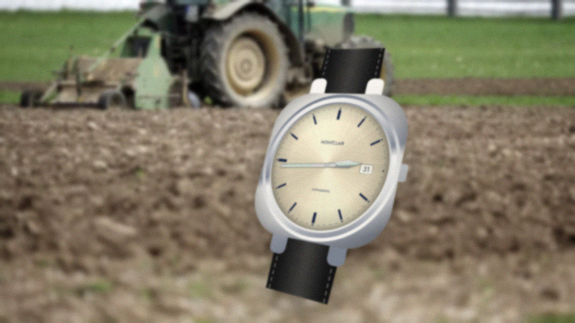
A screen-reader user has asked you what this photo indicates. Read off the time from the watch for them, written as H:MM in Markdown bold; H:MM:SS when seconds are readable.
**2:44**
